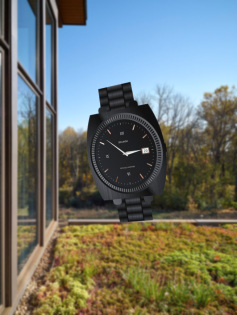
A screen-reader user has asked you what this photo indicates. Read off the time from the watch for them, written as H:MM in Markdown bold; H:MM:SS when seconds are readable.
**2:52**
